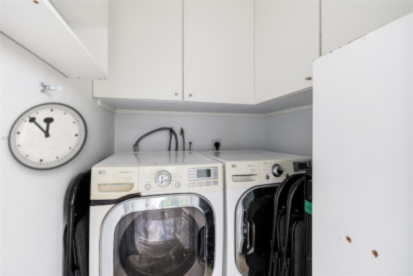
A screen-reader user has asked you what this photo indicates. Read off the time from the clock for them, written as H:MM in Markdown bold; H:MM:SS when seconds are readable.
**11:52**
